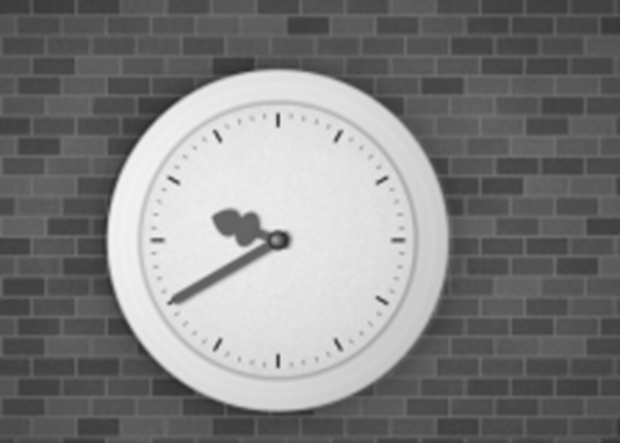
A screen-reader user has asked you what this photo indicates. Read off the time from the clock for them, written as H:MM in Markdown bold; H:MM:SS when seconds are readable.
**9:40**
